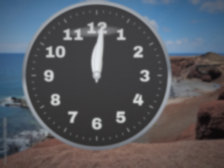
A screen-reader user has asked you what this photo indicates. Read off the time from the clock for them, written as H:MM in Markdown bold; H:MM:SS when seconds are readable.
**12:01**
